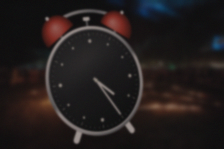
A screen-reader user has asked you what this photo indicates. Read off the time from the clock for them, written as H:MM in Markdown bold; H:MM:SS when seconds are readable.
**4:25**
